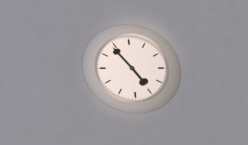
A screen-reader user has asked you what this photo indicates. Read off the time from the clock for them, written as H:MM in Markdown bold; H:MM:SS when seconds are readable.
**4:54**
